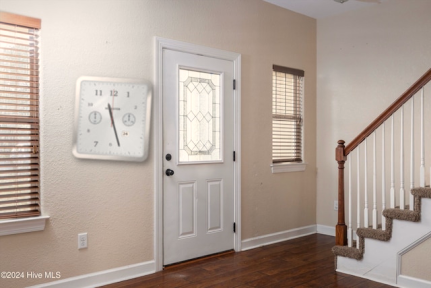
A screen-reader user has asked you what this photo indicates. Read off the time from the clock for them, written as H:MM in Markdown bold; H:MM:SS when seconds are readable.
**11:27**
